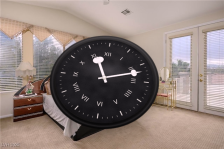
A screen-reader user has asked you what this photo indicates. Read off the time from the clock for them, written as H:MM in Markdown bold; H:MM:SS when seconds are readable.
**11:12**
